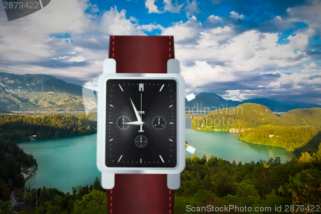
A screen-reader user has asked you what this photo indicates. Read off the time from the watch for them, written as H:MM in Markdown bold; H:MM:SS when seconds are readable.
**8:56**
